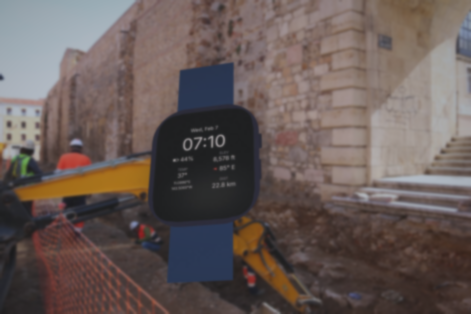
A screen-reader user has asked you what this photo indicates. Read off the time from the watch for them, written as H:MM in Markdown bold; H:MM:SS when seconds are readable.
**7:10**
